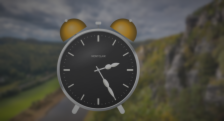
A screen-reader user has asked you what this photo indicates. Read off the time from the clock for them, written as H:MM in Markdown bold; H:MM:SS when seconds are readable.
**2:25**
